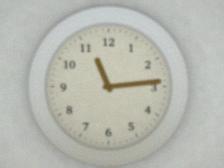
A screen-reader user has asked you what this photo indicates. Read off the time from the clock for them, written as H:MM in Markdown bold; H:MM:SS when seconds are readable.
**11:14**
